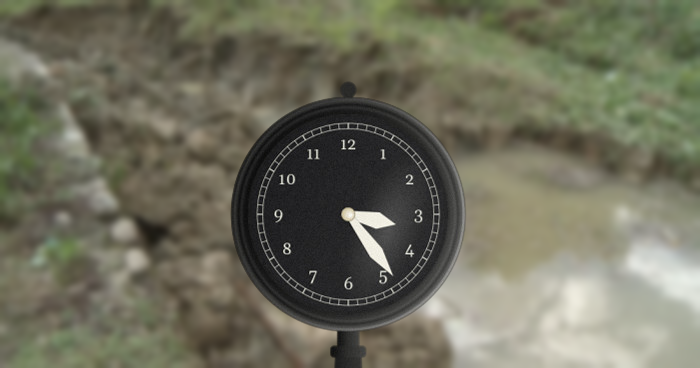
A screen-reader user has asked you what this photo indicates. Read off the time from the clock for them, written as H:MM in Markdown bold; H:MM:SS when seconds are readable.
**3:24**
